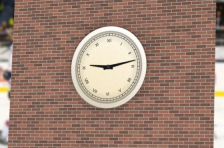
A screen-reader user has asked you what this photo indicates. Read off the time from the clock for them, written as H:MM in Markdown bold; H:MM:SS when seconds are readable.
**9:13**
